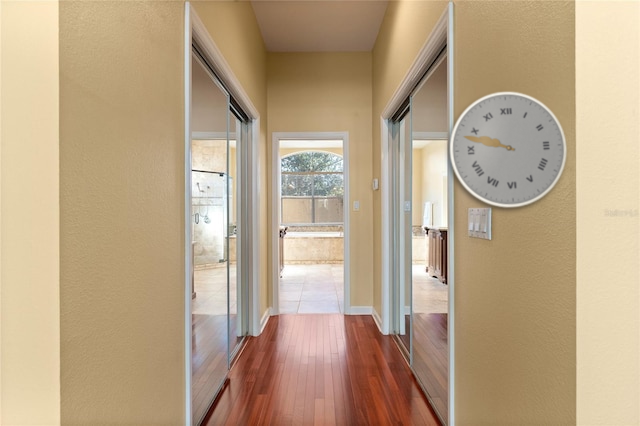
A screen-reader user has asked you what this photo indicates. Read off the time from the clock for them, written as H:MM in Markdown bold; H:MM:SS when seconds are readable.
**9:48**
